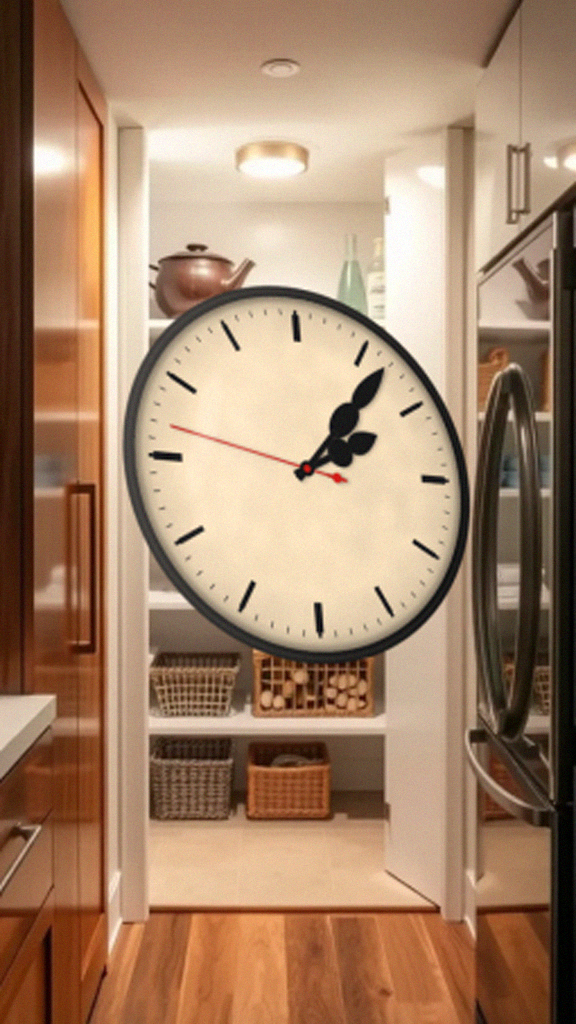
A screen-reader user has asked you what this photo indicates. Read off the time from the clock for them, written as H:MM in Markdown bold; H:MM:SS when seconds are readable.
**2:06:47**
